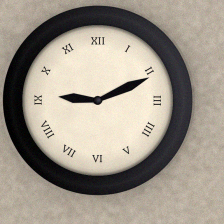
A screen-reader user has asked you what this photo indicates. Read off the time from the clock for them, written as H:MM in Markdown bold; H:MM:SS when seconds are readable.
**9:11**
